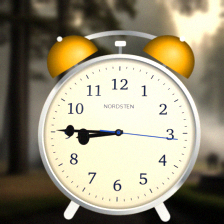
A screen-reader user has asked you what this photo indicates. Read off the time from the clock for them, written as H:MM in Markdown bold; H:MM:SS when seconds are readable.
**8:45:16**
